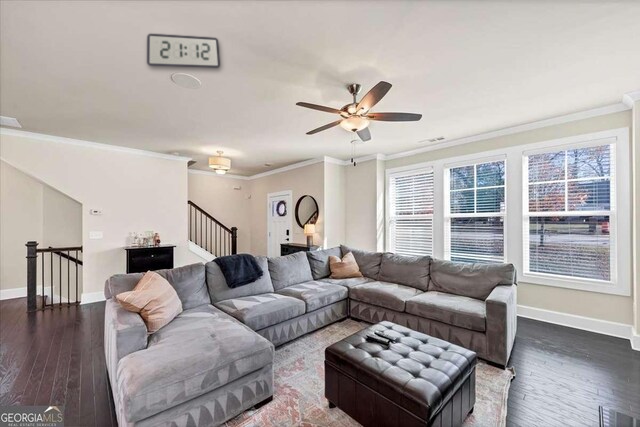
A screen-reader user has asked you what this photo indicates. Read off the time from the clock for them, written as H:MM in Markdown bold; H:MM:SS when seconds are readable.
**21:12**
